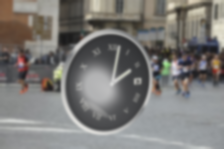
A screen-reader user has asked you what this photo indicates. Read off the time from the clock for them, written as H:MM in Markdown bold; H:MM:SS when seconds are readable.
**2:02**
